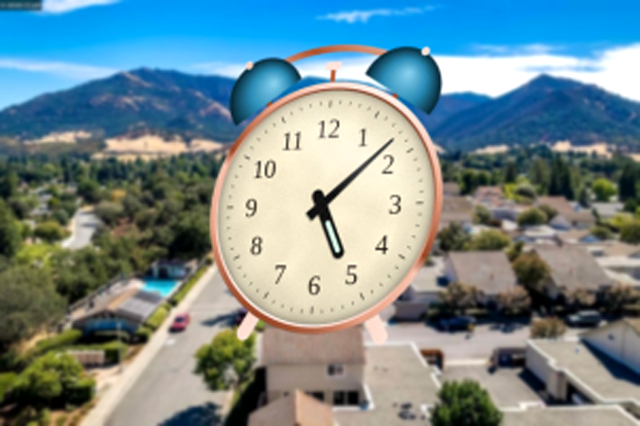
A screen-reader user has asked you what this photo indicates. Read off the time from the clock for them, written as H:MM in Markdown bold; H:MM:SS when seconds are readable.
**5:08**
